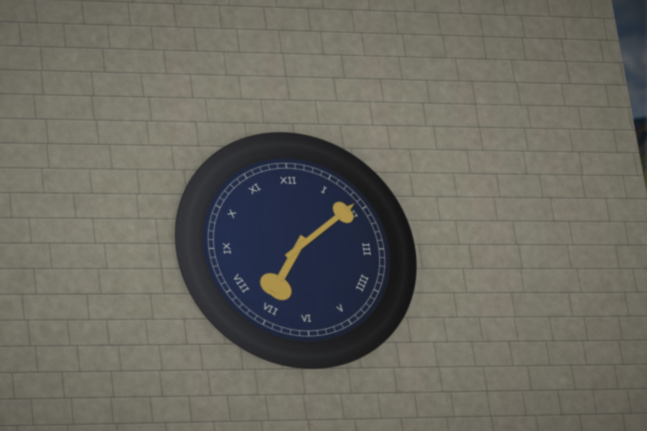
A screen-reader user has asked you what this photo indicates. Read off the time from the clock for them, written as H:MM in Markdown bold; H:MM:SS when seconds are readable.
**7:09**
